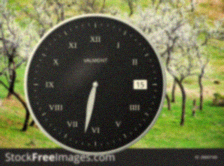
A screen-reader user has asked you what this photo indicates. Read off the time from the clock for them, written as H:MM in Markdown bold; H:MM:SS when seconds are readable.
**6:32**
